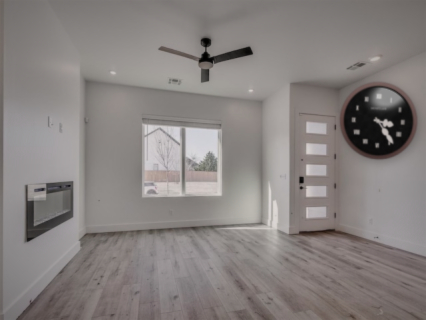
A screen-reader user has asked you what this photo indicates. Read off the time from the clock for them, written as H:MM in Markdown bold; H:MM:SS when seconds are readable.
**3:24**
